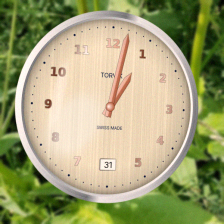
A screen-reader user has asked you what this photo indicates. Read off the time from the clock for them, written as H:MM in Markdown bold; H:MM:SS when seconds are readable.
**1:02**
